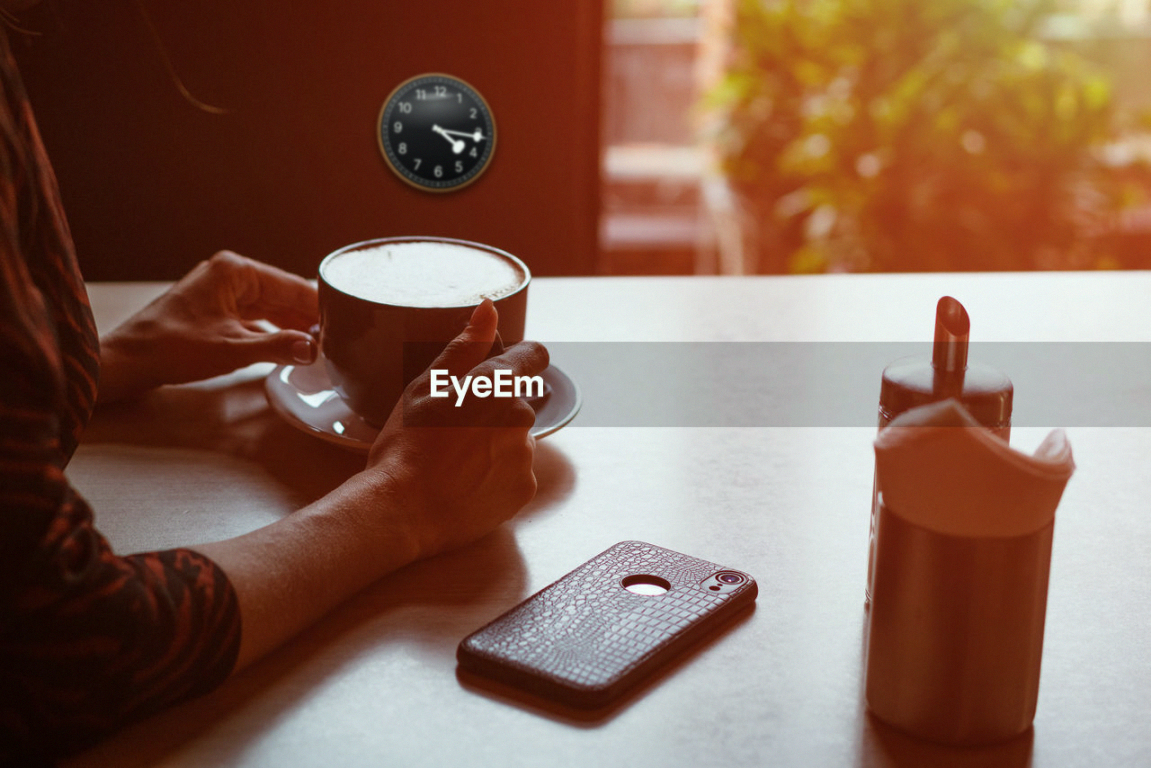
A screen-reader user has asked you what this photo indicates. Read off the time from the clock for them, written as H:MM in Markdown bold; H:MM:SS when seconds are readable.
**4:16**
